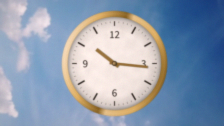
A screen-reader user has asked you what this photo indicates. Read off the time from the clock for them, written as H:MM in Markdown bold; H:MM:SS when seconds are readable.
**10:16**
